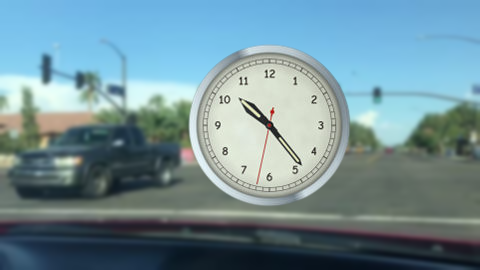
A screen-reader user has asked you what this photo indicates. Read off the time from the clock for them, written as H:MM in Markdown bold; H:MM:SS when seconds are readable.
**10:23:32**
